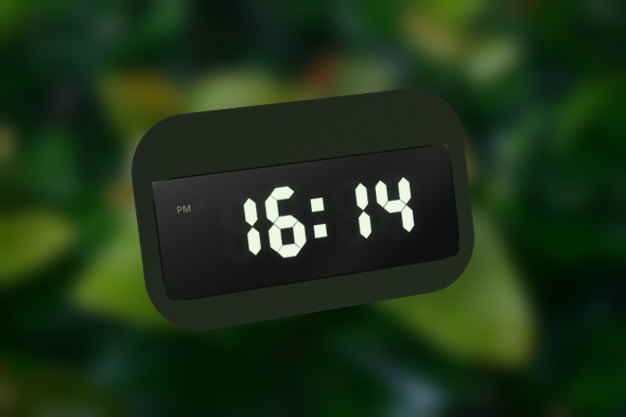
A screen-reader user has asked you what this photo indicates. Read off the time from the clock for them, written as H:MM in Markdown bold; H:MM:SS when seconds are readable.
**16:14**
